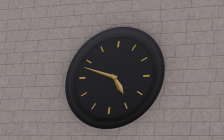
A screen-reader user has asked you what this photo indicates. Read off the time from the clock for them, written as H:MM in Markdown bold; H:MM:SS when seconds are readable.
**4:48**
